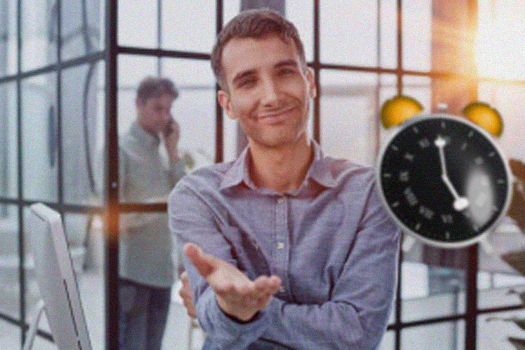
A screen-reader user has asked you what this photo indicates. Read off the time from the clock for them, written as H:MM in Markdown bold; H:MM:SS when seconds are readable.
**4:59**
